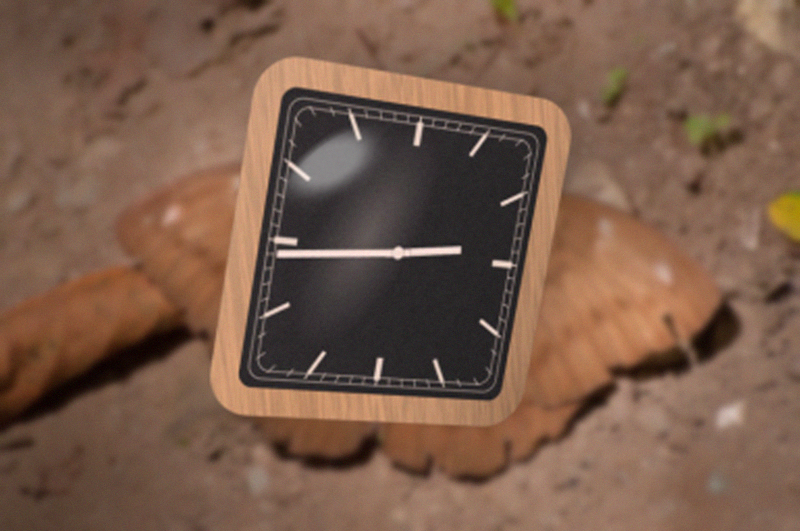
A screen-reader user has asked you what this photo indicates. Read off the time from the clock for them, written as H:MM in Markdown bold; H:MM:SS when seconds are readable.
**2:44**
